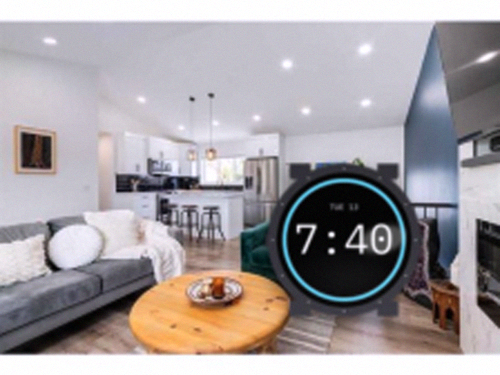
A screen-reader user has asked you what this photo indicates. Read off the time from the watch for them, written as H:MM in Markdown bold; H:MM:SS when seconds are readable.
**7:40**
